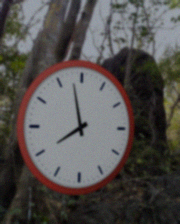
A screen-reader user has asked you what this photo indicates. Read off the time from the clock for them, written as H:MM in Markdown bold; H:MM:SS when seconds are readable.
**7:58**
